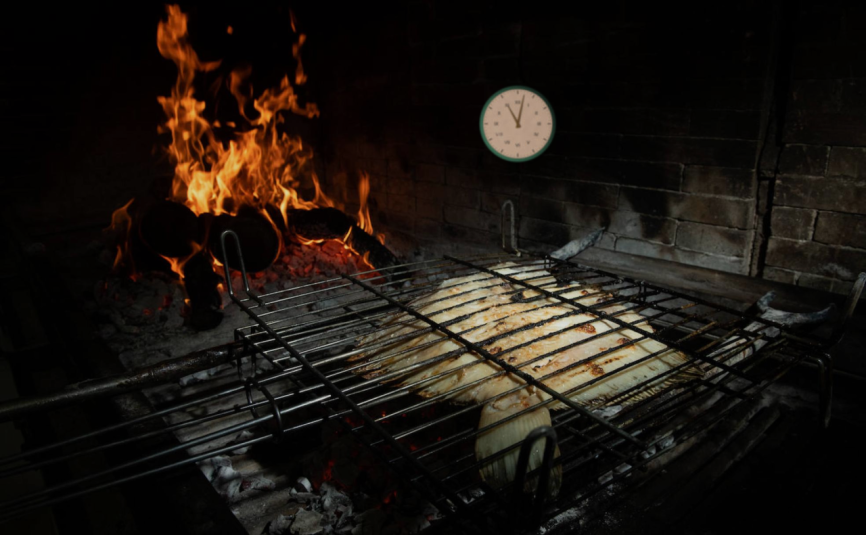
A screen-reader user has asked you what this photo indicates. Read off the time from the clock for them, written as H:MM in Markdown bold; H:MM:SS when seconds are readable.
**11:02**
